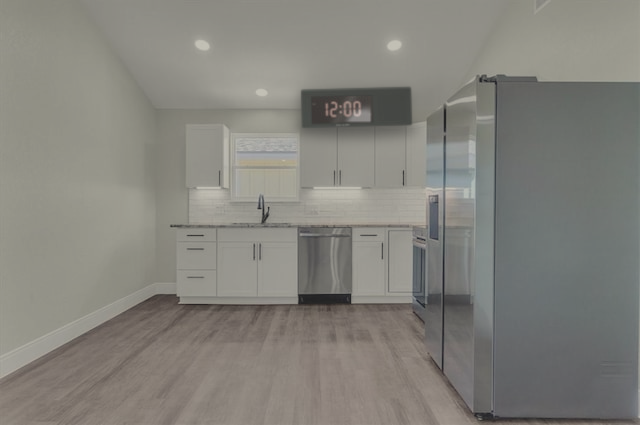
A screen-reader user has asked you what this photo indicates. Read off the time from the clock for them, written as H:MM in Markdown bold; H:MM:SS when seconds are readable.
**12:00**
